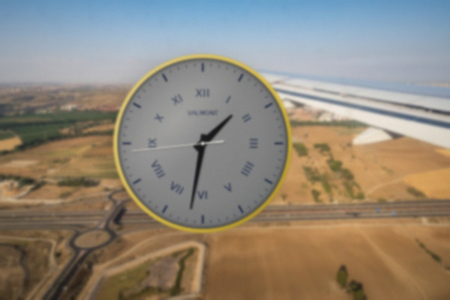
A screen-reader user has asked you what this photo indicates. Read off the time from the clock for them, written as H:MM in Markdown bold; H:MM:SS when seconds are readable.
**1:31:44**
